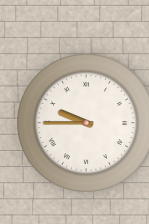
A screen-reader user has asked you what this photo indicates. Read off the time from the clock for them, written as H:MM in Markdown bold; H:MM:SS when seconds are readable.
**9:45**
